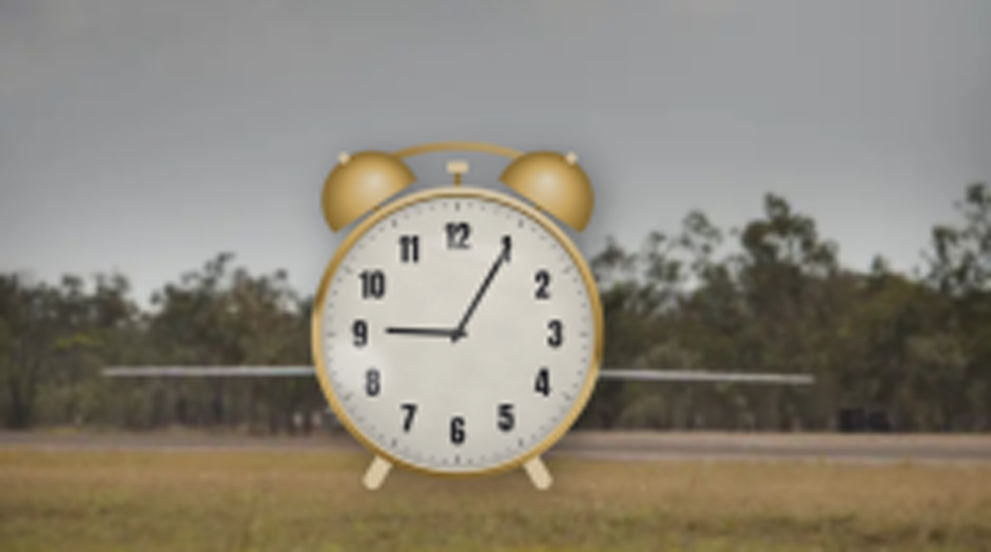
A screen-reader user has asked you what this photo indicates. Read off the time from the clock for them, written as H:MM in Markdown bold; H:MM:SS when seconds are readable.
**9:05**
